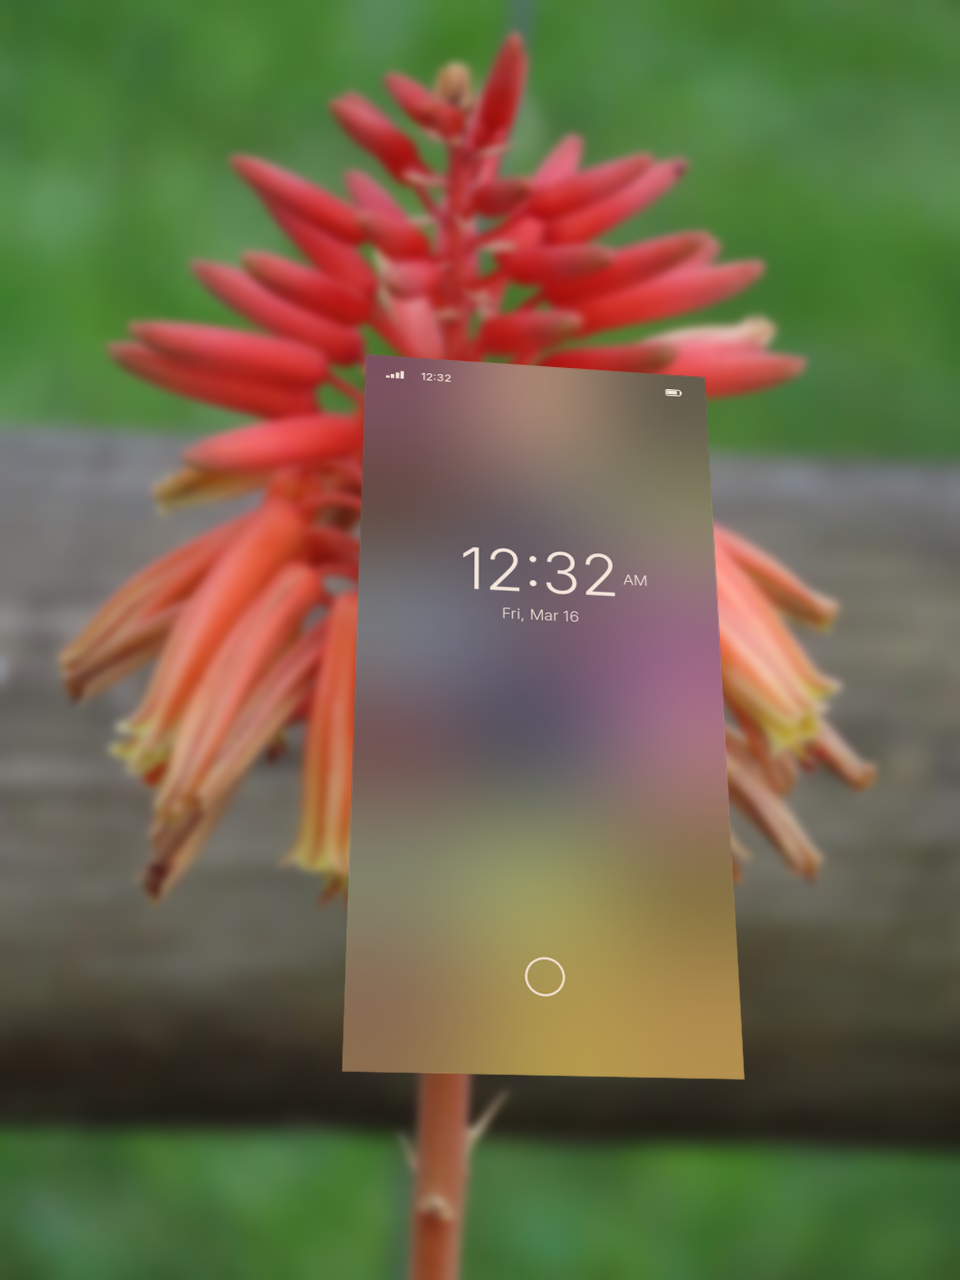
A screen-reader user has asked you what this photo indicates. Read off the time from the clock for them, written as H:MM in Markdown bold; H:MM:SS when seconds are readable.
**12:32**
